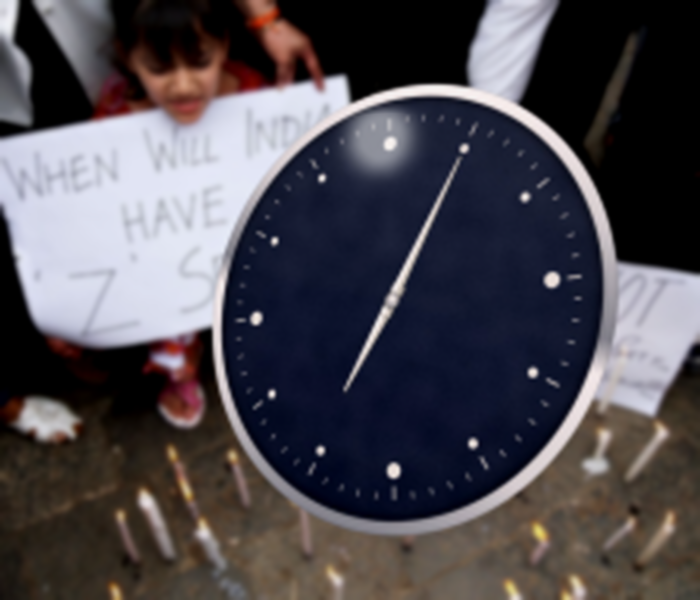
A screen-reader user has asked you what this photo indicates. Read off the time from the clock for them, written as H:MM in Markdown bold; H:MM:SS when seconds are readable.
**7:05**
